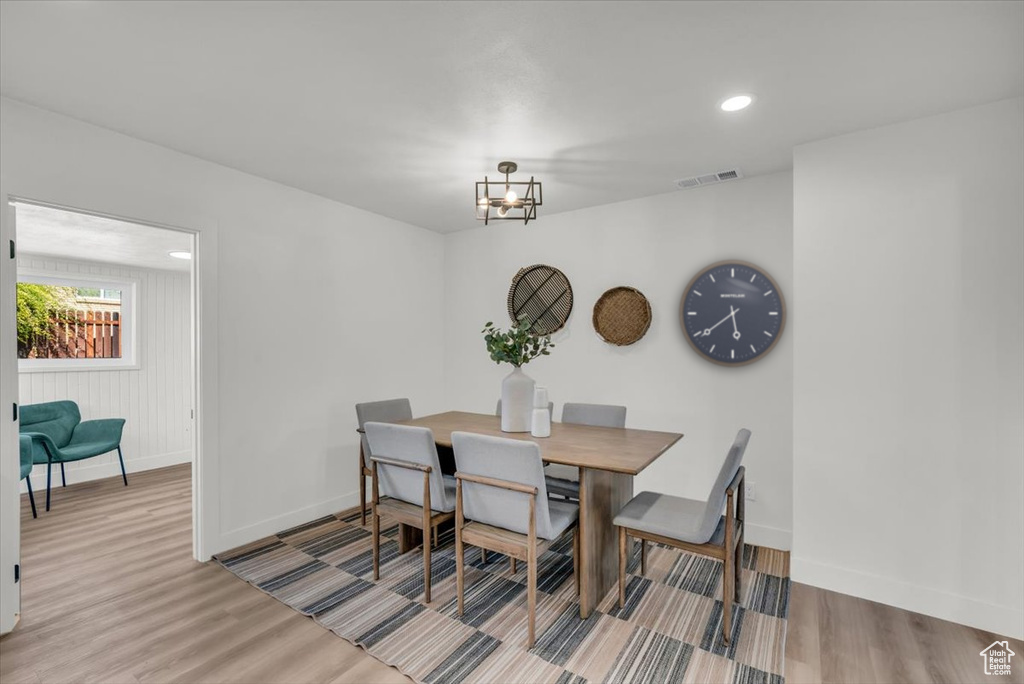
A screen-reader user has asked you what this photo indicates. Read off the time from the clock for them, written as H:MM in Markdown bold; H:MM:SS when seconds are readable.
**5:39**
